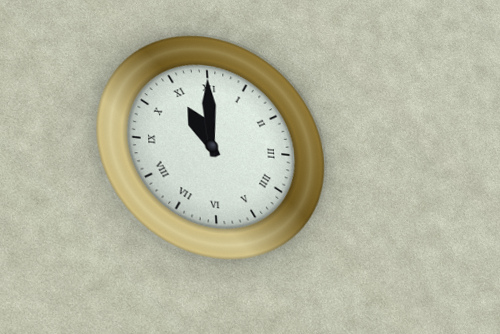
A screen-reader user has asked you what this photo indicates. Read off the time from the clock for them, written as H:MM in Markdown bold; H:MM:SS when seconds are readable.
**11:00**
